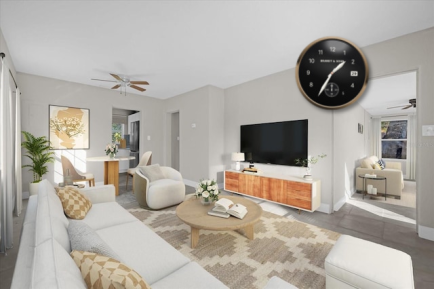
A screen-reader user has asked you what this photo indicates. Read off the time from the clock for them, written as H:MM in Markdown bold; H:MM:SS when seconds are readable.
**1:35**
